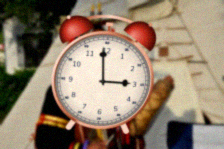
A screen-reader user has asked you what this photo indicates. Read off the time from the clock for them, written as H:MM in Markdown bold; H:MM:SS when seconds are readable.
**2:59**
